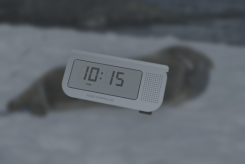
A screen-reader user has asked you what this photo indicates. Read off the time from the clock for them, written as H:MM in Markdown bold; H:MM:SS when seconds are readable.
**10:15**
